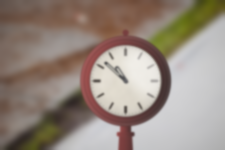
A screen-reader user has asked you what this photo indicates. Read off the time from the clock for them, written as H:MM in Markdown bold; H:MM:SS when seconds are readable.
**10:52**
